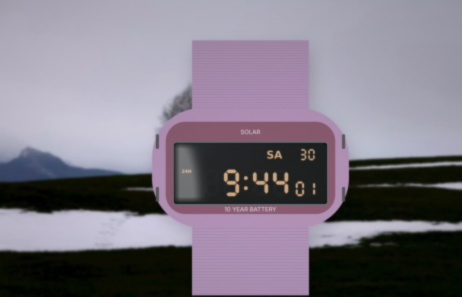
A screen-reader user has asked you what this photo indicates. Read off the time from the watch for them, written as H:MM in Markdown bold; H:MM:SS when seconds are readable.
**9:44:01**
